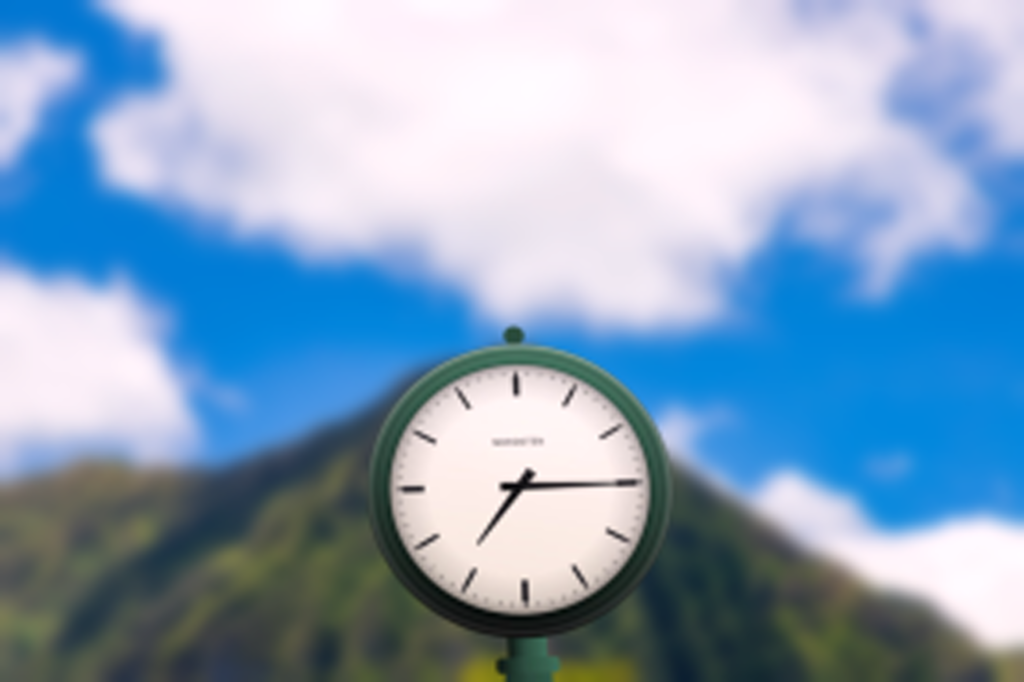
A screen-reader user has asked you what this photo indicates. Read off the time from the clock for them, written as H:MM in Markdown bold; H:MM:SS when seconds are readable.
**7:15**
